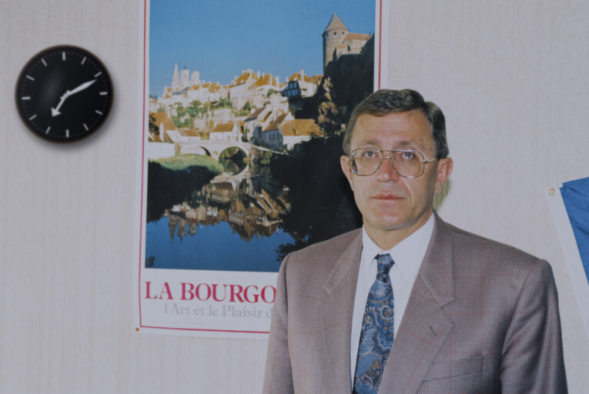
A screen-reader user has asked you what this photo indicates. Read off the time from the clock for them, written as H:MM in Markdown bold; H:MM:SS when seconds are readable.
**7:11**
